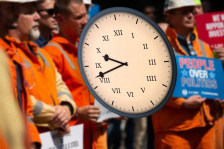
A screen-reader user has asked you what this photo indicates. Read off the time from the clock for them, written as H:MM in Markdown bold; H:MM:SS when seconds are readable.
**9:42**
